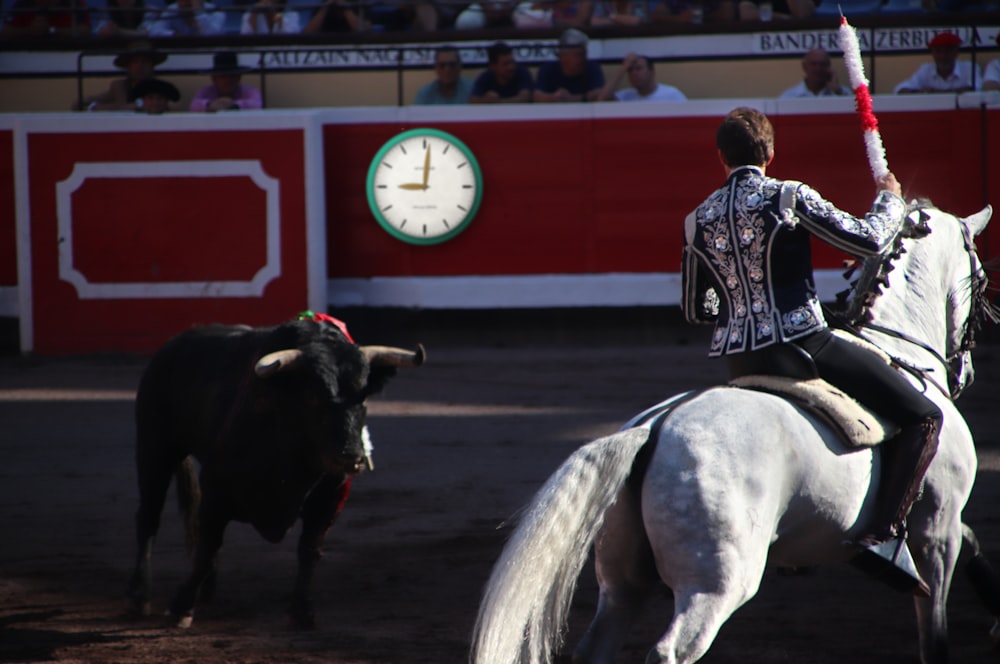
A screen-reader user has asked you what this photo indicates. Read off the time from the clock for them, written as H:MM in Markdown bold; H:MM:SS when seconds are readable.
**9:01**
